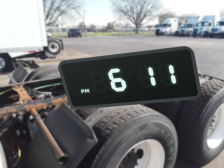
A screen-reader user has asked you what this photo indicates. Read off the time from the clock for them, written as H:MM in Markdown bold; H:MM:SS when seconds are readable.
**6:11**
